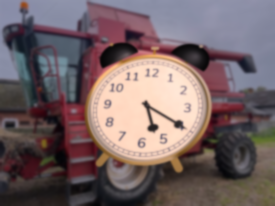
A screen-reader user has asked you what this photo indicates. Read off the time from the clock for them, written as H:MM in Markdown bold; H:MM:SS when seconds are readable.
**5:20**
